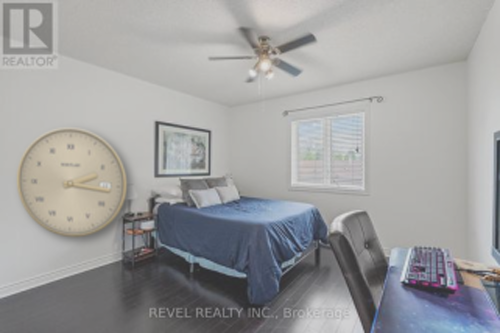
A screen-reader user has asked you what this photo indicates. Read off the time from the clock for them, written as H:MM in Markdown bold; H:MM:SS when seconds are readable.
**2:16**
